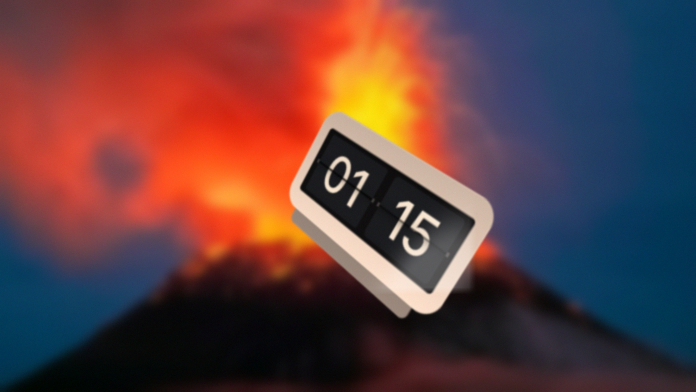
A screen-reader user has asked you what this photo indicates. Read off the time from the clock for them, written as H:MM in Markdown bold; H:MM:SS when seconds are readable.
**1:15**
